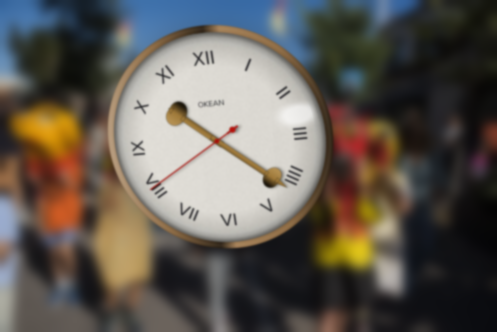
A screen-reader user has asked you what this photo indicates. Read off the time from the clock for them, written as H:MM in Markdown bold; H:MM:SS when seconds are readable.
**10:21:40**
